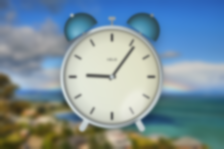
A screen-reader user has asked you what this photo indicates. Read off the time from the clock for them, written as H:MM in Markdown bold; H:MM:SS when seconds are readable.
**9:06**
